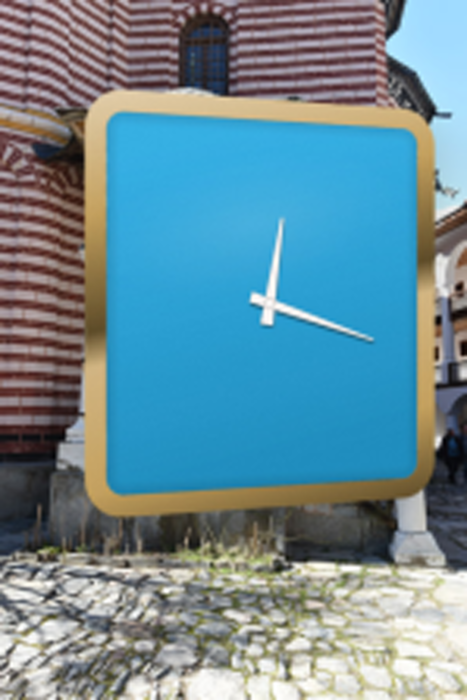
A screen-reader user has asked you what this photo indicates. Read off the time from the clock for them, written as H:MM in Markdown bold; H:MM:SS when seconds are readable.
**12:18**
